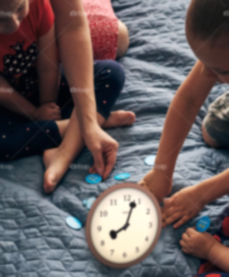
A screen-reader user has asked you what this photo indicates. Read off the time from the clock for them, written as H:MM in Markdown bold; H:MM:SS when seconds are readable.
**8:03**
